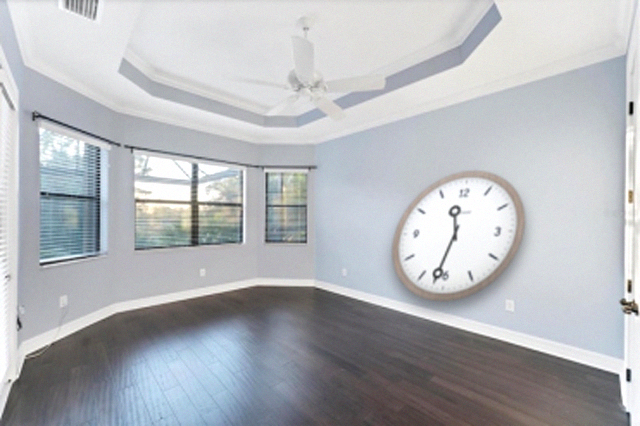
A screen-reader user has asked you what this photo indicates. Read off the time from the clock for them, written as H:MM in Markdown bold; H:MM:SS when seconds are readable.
**11:32**
